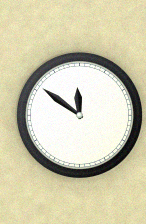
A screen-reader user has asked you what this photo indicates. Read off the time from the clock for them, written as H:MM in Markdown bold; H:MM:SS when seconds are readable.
**11:51**
